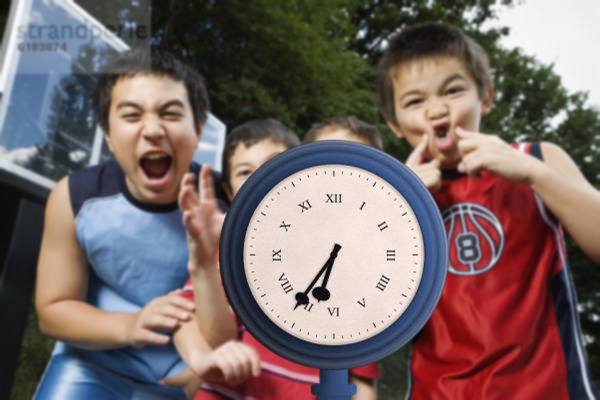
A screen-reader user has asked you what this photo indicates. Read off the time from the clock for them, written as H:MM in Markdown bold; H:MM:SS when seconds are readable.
**6:36**
